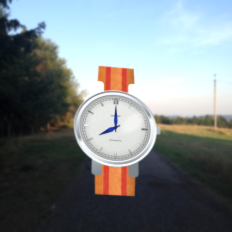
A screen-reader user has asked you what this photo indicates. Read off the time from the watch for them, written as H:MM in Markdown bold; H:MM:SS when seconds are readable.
**8:00**
